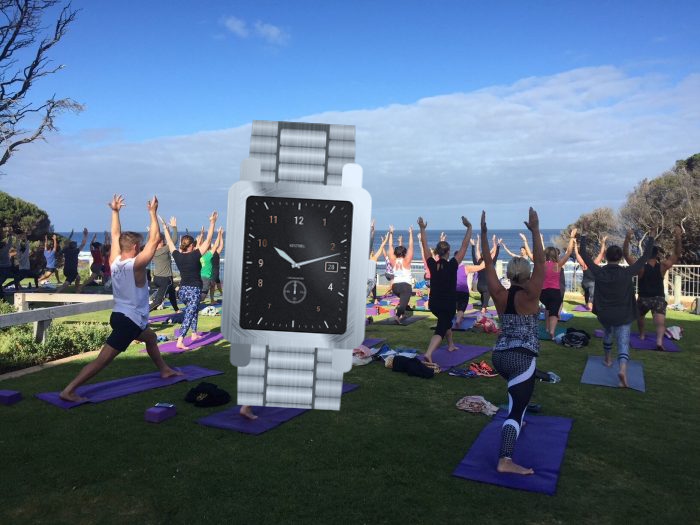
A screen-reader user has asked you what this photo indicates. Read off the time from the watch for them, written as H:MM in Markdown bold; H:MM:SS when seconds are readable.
**10:12**
